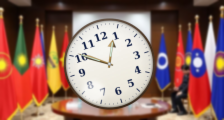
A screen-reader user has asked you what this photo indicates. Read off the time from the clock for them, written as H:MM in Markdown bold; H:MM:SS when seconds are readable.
**12:51**
